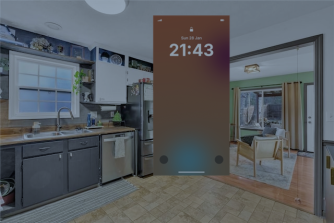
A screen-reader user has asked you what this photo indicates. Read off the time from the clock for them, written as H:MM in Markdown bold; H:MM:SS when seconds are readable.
**21:43**
